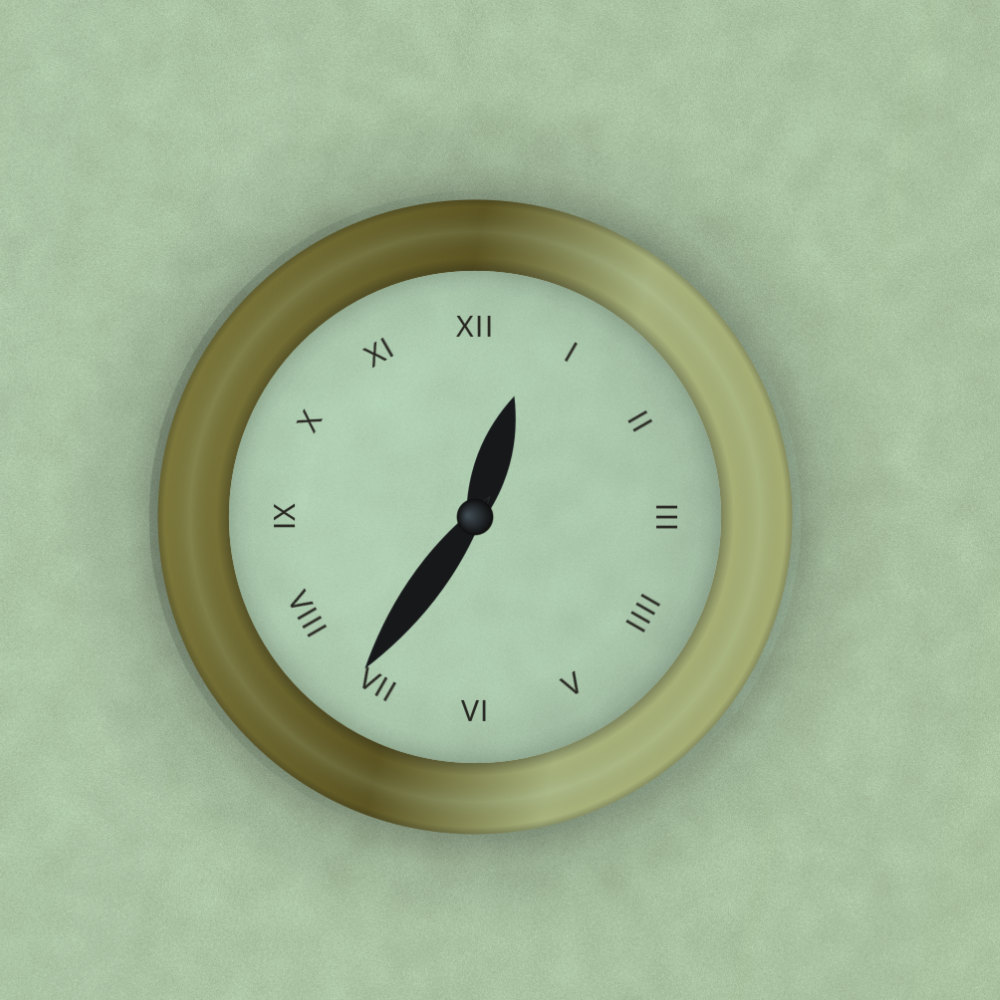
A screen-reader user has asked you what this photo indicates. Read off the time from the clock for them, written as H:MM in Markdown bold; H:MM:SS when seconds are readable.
**12:36**
